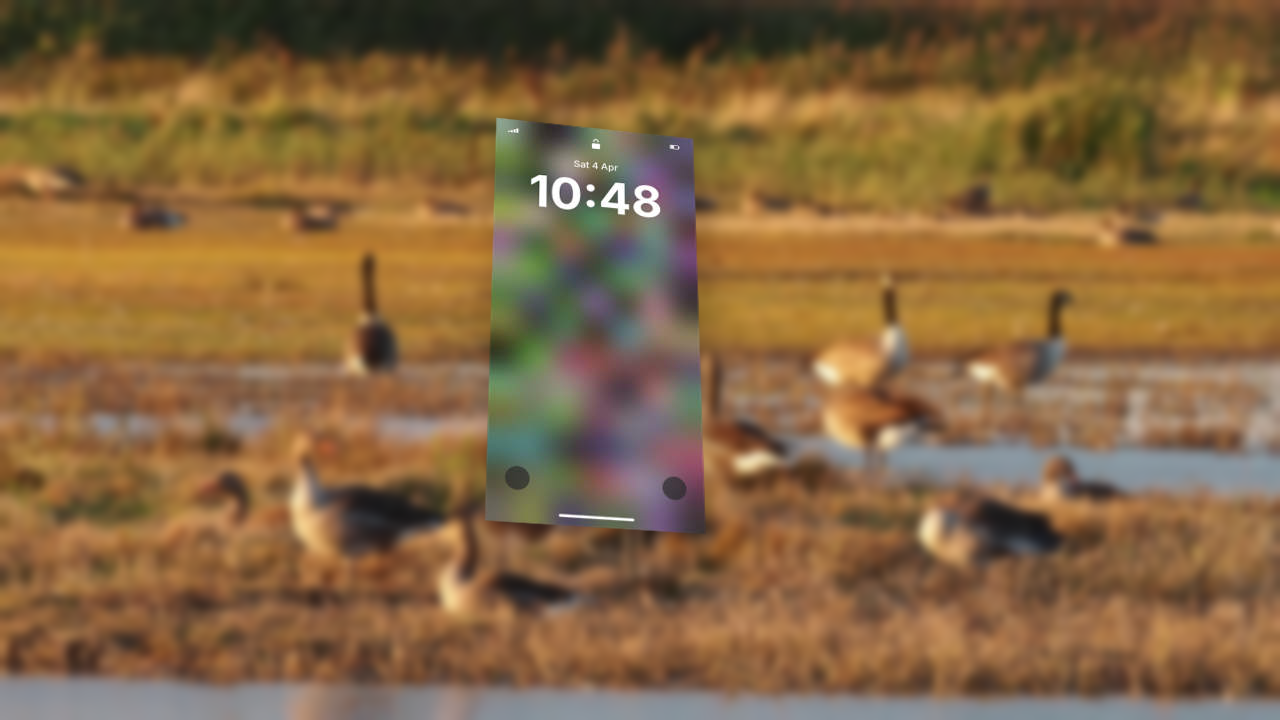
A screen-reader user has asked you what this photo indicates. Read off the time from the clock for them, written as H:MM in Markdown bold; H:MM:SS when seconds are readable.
**10:48**
